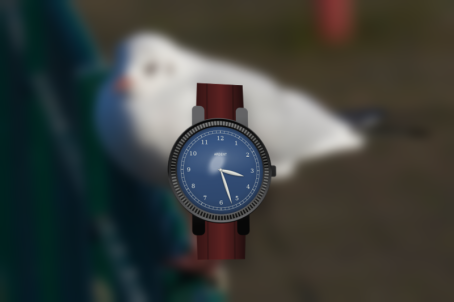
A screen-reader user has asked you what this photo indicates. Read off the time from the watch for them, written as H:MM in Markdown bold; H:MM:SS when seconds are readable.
**3:27**
